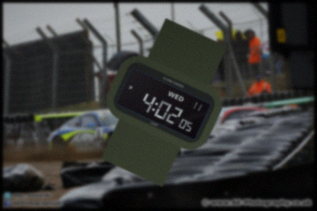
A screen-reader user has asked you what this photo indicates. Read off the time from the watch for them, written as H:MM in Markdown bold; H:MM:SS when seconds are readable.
**4:02**
